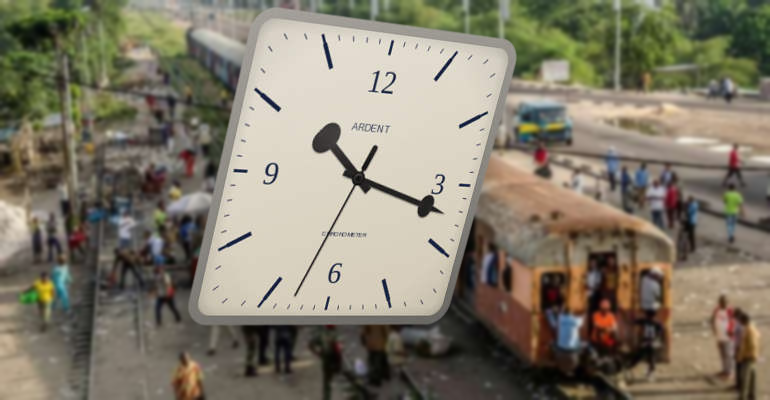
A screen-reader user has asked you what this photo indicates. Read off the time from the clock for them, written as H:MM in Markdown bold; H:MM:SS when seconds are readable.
**10:17:33**
